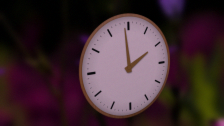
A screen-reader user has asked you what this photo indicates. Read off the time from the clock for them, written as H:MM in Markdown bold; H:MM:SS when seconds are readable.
**1:59**
